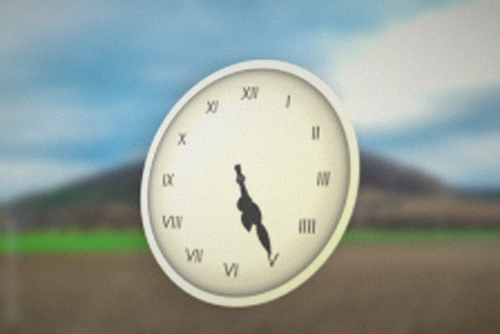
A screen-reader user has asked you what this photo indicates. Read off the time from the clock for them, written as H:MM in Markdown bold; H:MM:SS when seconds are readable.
**5:25**
